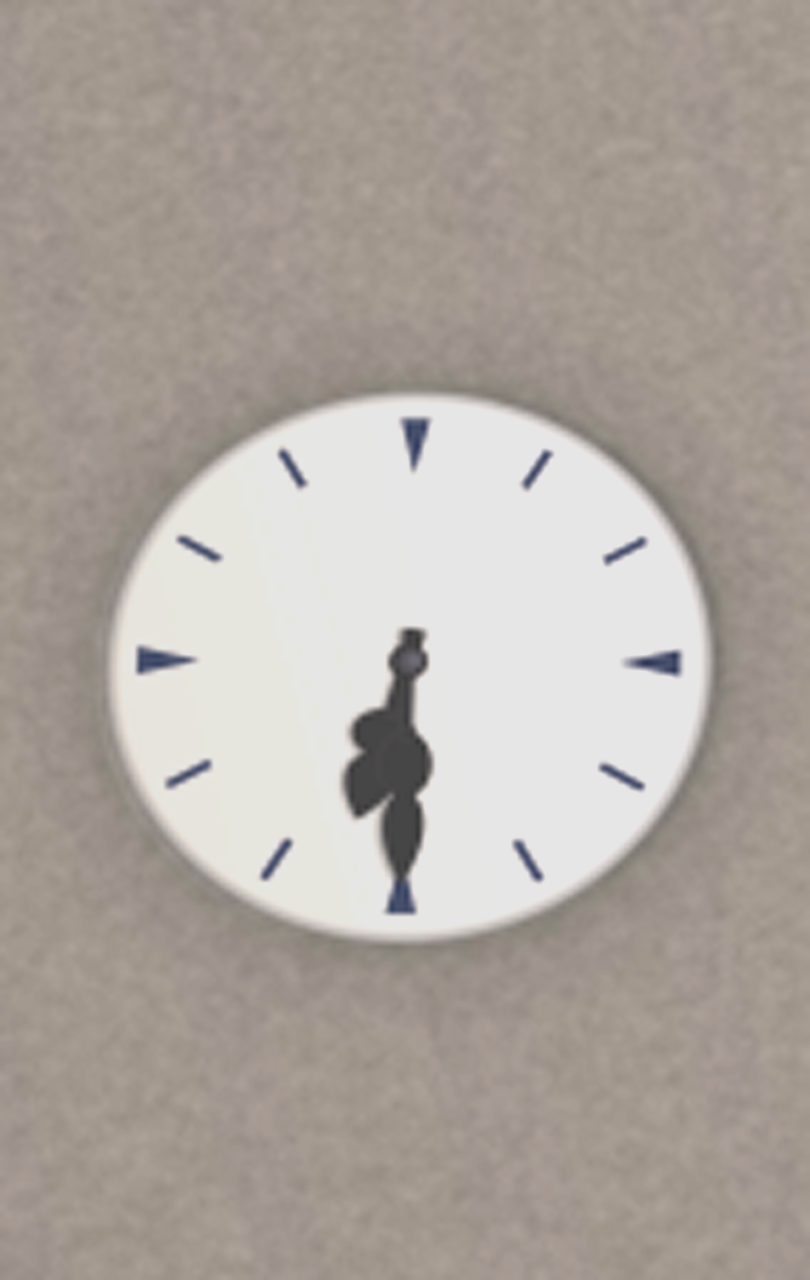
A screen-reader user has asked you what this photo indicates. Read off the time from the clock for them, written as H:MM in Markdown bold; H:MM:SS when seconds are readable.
**6:30**
